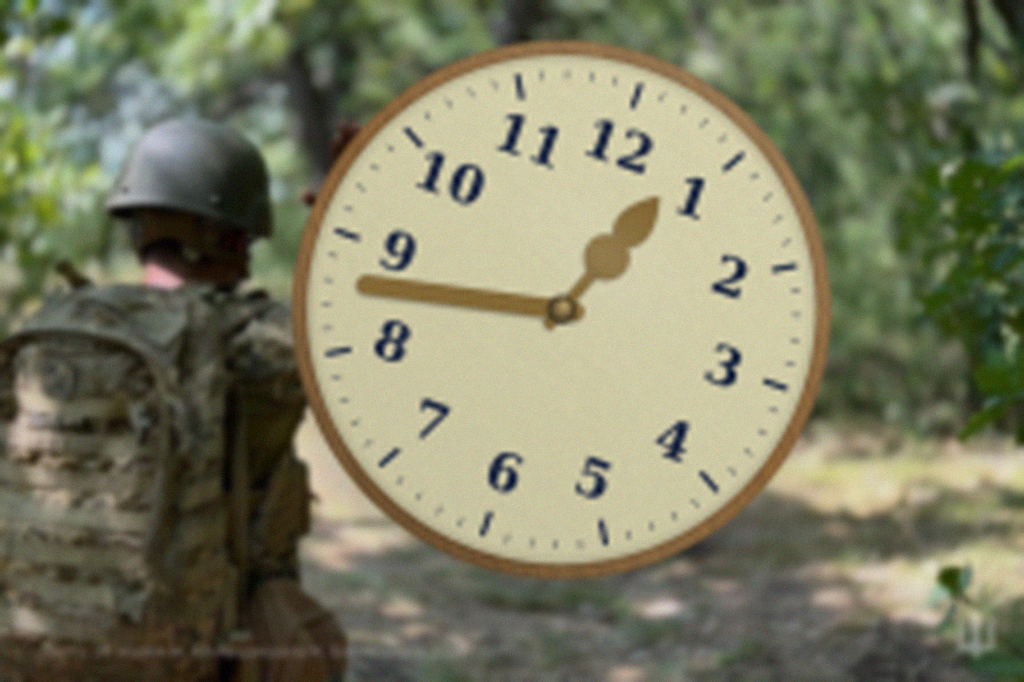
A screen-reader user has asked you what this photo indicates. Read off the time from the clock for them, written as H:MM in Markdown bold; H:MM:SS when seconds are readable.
**12:43**
